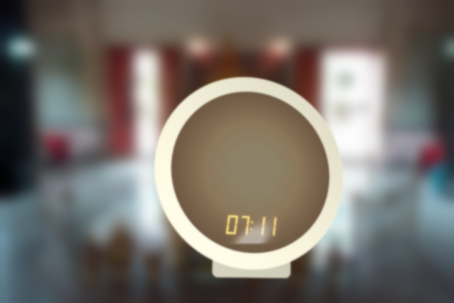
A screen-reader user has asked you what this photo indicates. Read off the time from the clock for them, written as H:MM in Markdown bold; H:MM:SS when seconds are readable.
**7:11**
